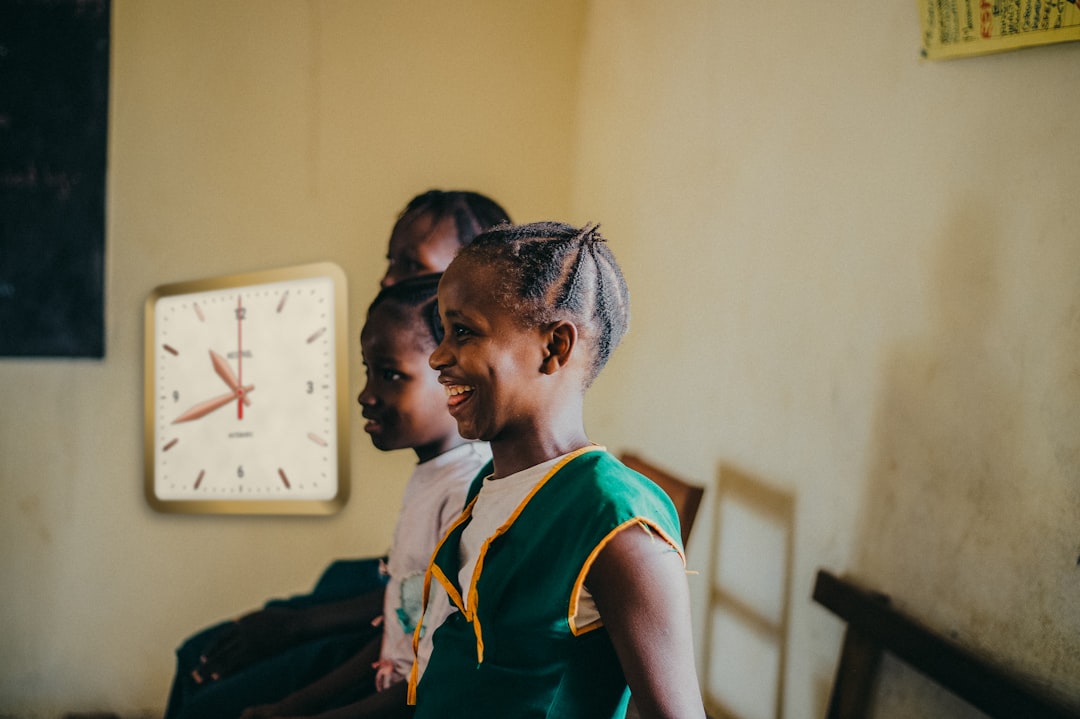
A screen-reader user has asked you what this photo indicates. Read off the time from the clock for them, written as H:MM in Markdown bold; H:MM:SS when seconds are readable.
**10:42:00**
